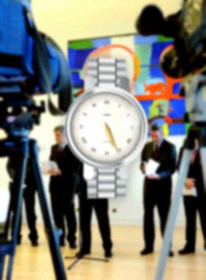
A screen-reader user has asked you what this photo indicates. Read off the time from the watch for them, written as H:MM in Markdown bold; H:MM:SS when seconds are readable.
**5:26**
